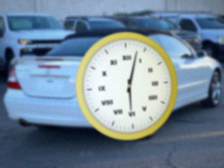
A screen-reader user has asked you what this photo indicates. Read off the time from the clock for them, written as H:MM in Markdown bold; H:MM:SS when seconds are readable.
**6:03**
